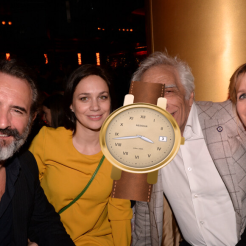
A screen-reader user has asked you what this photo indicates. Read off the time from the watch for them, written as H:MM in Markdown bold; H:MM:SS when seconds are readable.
**3:43**
